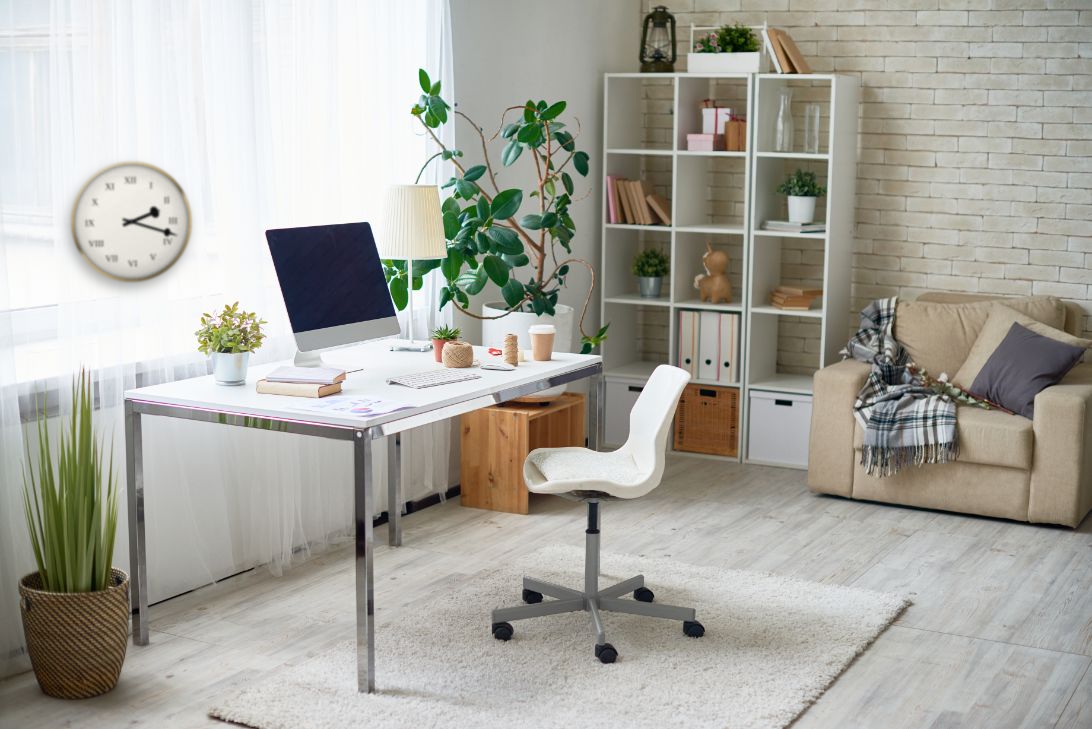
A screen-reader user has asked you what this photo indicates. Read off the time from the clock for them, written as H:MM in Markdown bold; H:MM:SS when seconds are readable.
**2:18**
